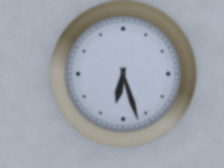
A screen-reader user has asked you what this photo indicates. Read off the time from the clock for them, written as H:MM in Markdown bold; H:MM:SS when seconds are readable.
**6:27**
